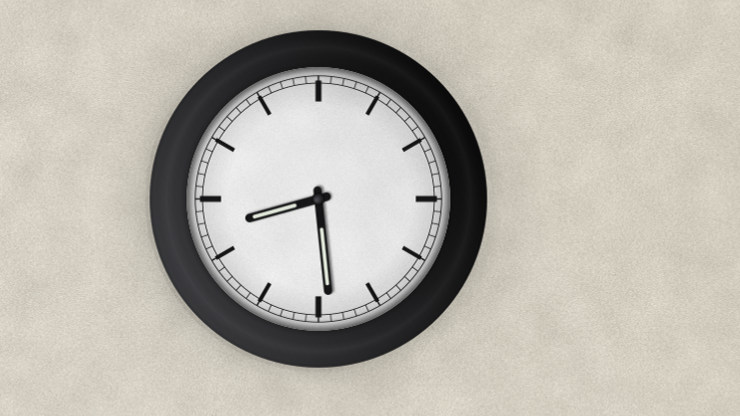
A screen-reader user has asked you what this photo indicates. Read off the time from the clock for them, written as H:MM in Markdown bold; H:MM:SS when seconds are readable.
**8:29**
